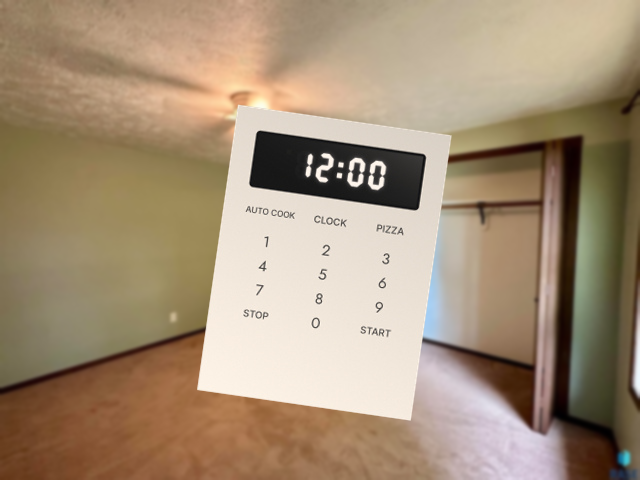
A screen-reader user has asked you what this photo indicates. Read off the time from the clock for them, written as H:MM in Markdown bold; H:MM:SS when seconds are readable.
**12:00**
